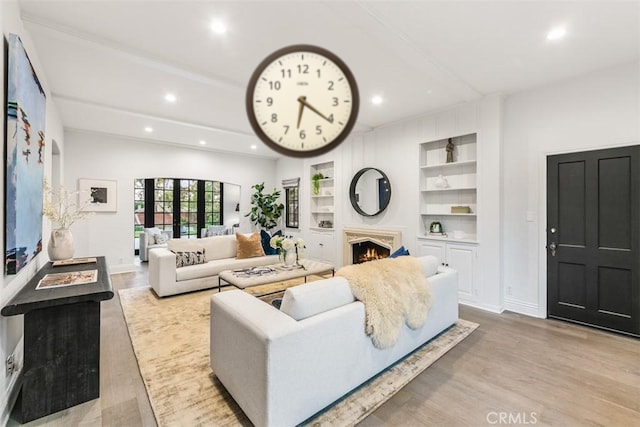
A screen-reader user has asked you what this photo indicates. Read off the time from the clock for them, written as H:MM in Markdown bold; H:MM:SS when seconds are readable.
**6:21**
